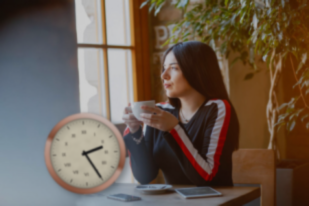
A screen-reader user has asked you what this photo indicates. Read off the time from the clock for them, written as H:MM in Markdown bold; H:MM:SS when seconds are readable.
**2:25**
